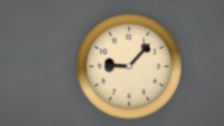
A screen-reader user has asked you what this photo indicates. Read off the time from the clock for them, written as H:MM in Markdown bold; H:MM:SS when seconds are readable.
**9:07**
